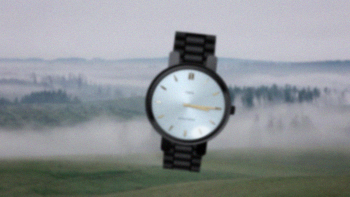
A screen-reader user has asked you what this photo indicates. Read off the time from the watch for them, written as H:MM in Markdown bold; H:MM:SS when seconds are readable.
**3:15**
